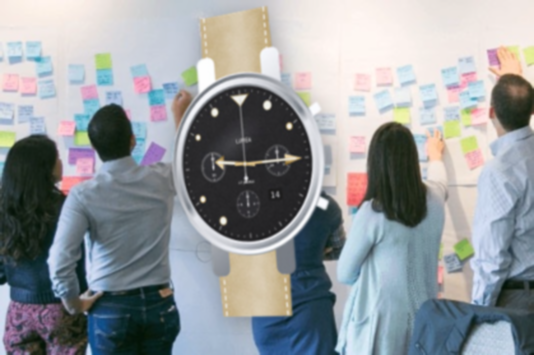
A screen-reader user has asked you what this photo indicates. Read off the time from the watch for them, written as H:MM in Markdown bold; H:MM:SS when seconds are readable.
**9:15**
